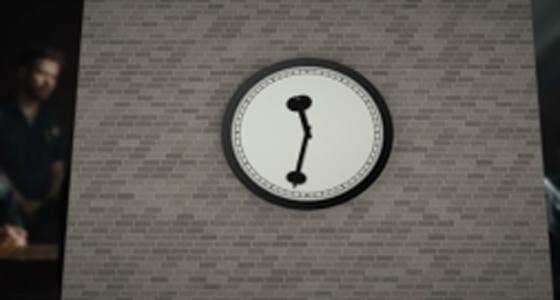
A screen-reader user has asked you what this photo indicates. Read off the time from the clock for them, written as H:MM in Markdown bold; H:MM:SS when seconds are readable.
**11:32**
